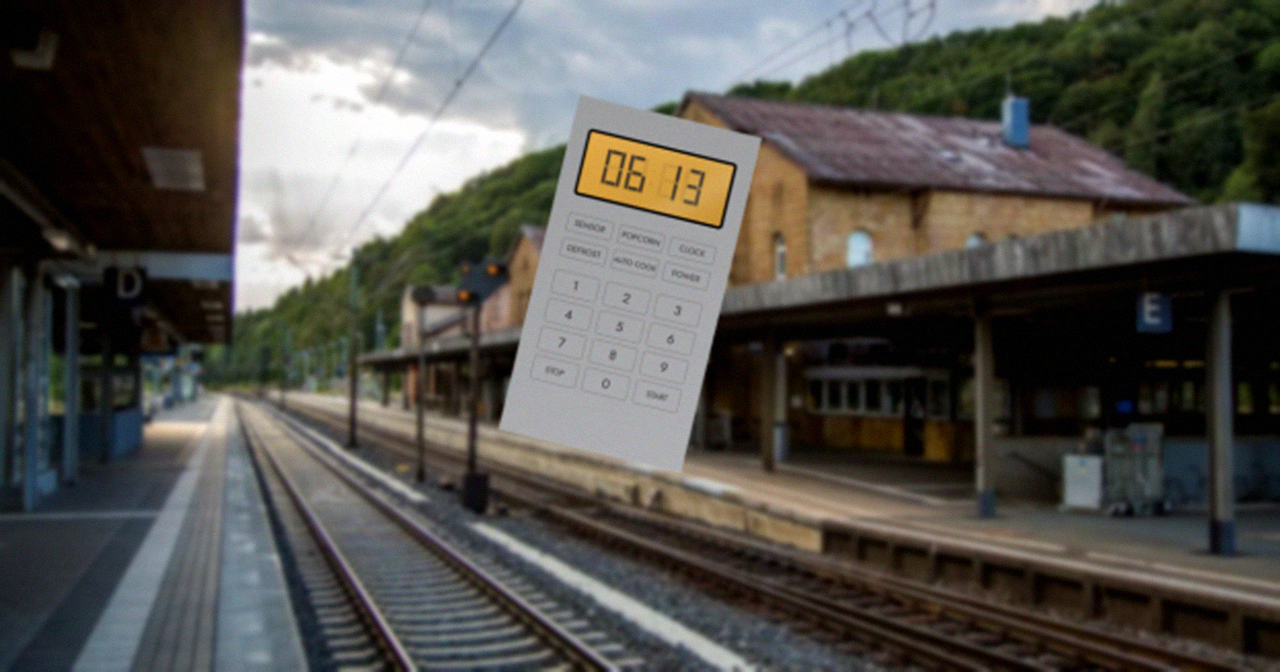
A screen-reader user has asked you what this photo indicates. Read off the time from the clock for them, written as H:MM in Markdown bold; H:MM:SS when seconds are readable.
**6:13**
